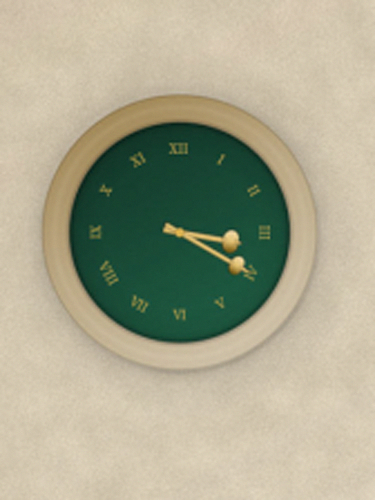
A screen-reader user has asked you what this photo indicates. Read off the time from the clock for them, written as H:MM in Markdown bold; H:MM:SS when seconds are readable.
**3:20**
